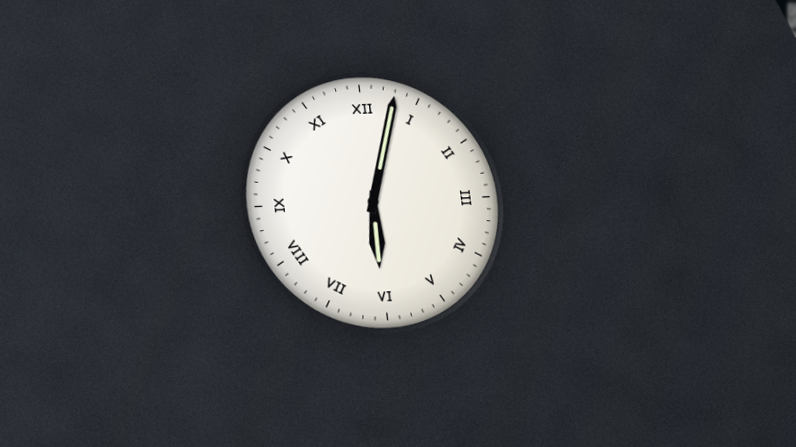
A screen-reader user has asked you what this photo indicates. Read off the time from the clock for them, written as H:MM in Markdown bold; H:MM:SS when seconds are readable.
**6:03**
